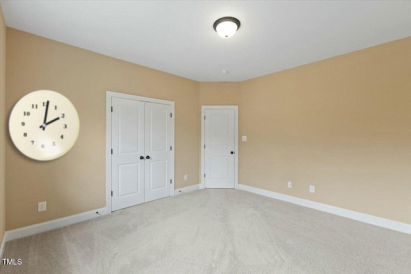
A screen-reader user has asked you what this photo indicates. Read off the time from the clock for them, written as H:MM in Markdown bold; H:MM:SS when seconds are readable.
**2:01**
